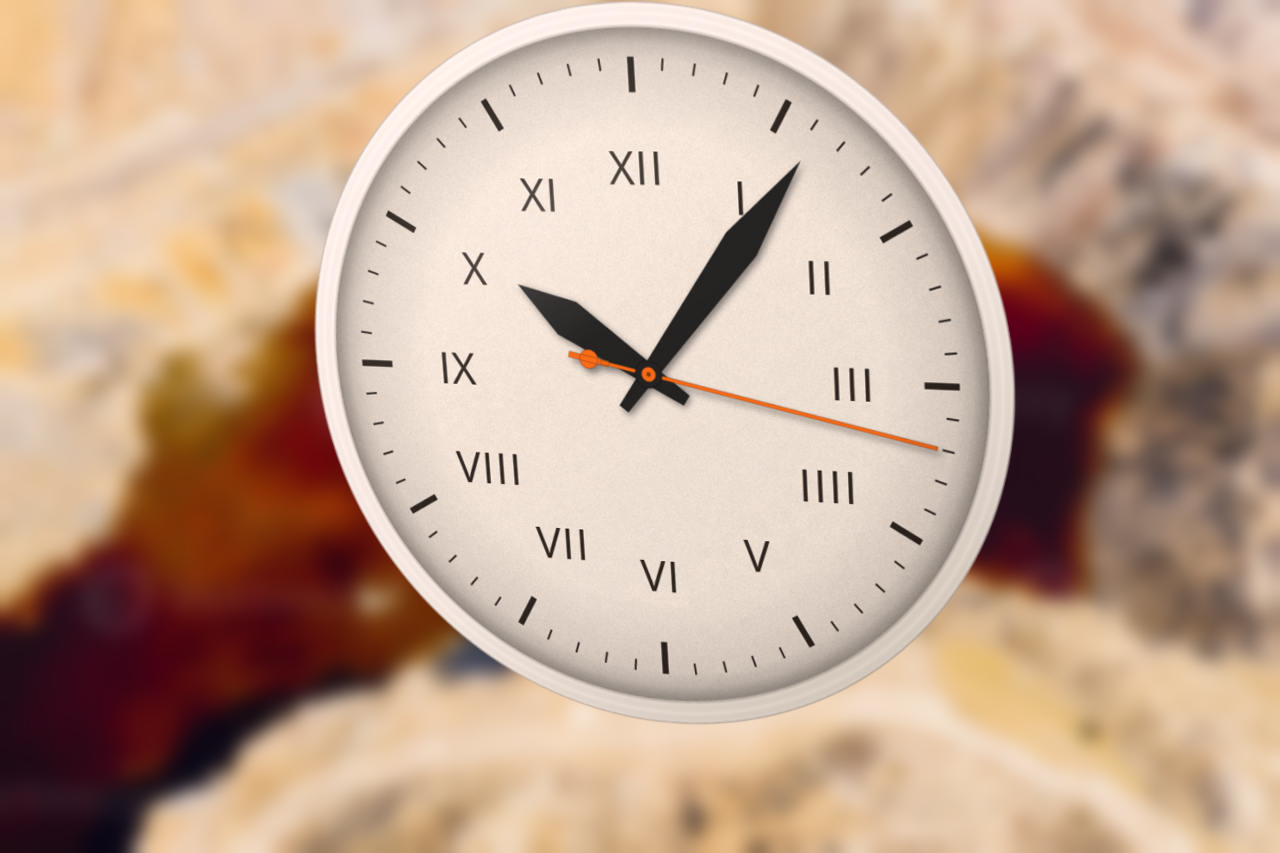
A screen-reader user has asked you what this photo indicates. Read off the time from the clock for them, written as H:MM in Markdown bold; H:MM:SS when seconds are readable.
**10:06:17**
